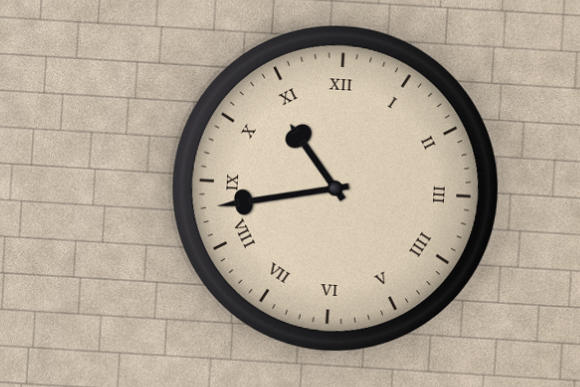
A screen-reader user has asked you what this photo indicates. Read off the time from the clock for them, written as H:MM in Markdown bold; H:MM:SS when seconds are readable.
**10:43**
